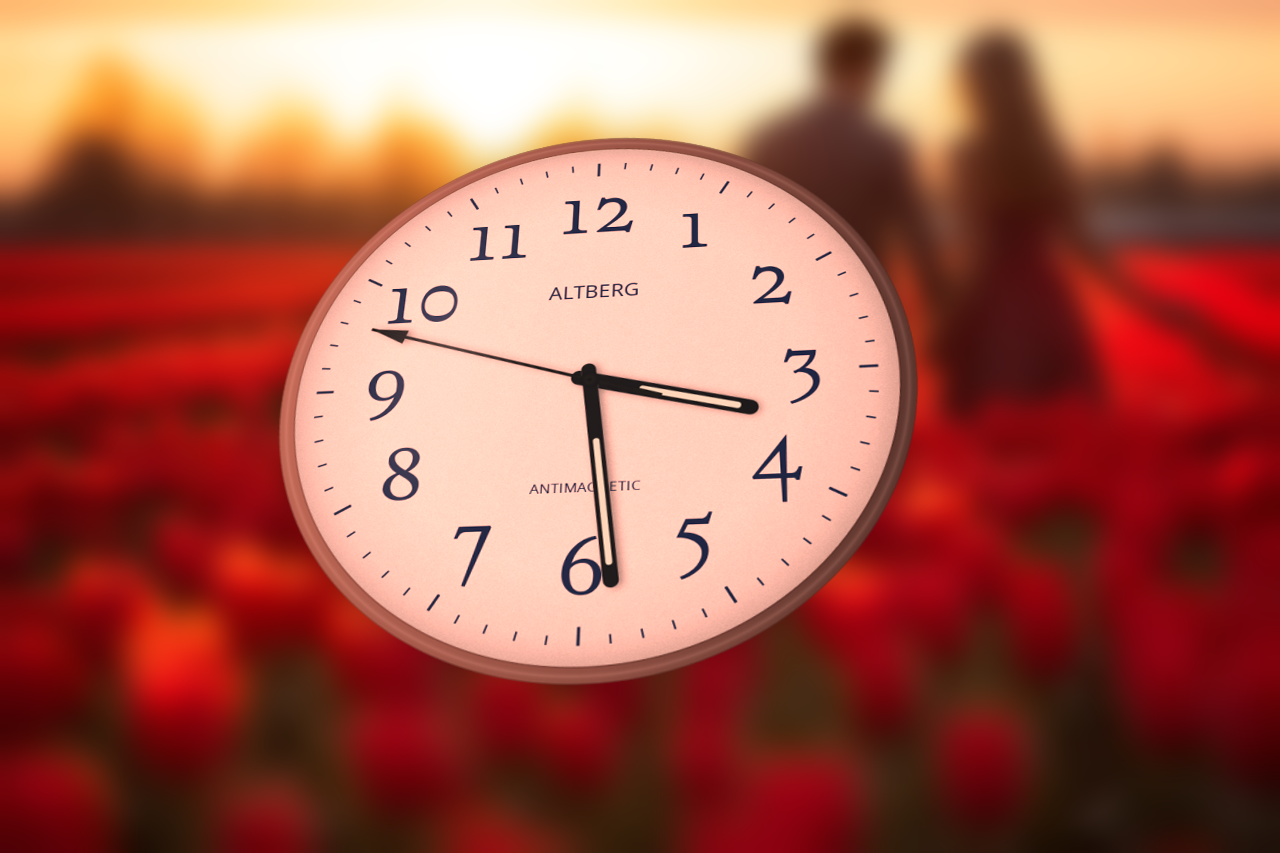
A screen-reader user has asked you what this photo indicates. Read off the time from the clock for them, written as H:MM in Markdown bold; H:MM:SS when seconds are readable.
**3:28:48**
